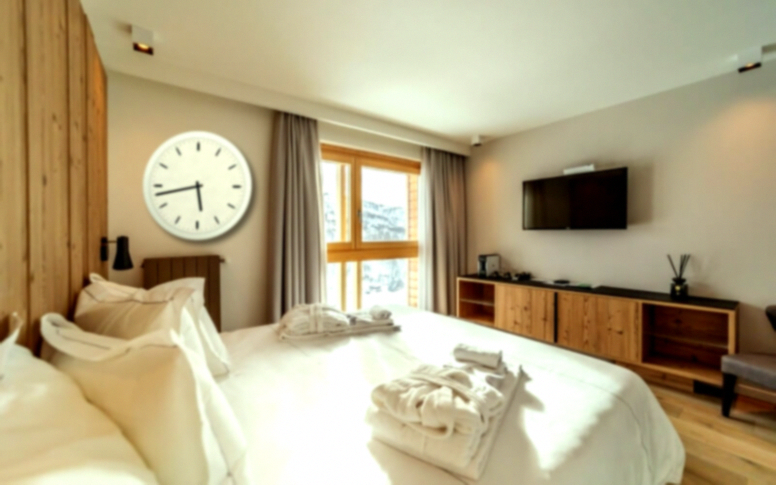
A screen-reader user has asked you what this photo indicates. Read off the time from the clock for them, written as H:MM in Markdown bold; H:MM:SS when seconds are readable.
**5:43**
